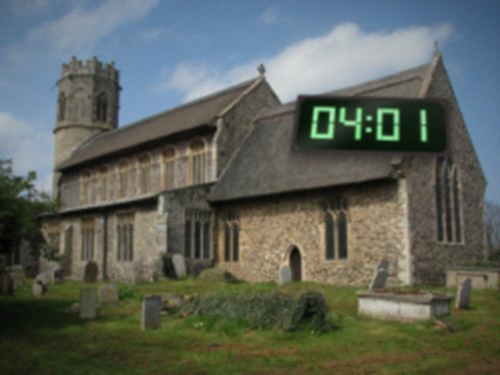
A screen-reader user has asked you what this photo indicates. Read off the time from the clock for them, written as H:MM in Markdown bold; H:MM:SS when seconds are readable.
**4:01**
